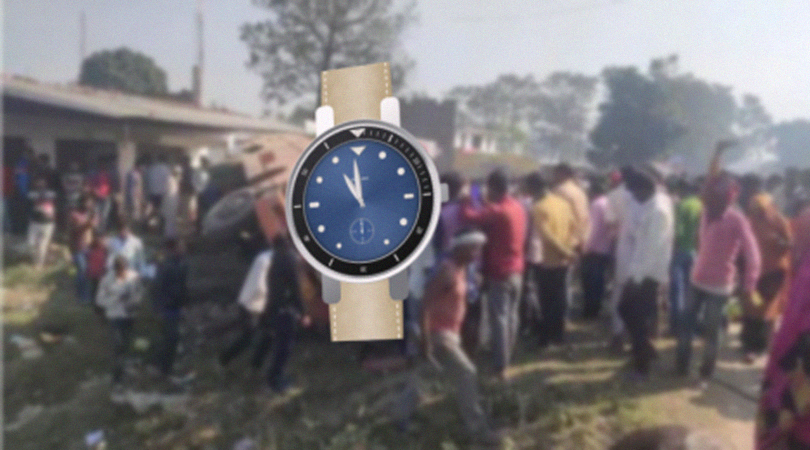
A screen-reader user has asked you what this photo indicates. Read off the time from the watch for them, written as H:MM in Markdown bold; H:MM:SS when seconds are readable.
**10:59**
